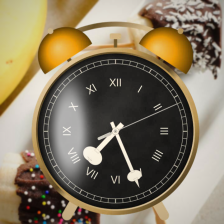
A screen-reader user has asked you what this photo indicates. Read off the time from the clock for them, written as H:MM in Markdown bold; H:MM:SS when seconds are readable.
**7:26:11**
